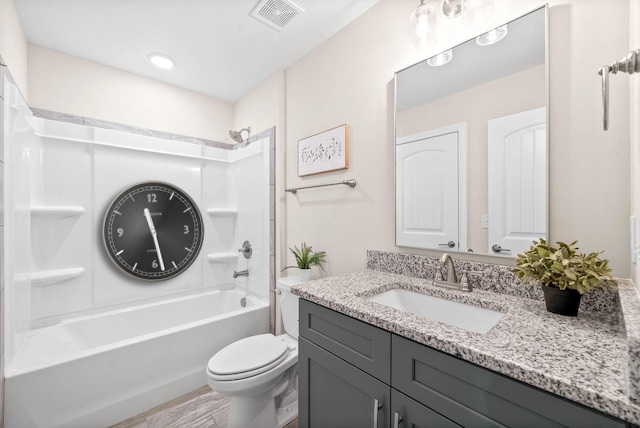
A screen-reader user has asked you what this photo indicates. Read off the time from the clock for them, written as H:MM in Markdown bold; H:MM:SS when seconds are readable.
**11:28**
